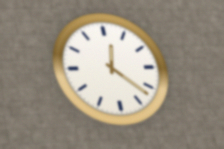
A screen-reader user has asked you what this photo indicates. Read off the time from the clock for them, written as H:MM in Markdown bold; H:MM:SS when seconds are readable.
**12:22**
